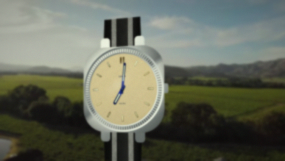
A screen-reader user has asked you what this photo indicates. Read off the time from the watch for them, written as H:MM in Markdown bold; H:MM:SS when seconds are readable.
**7:01**
